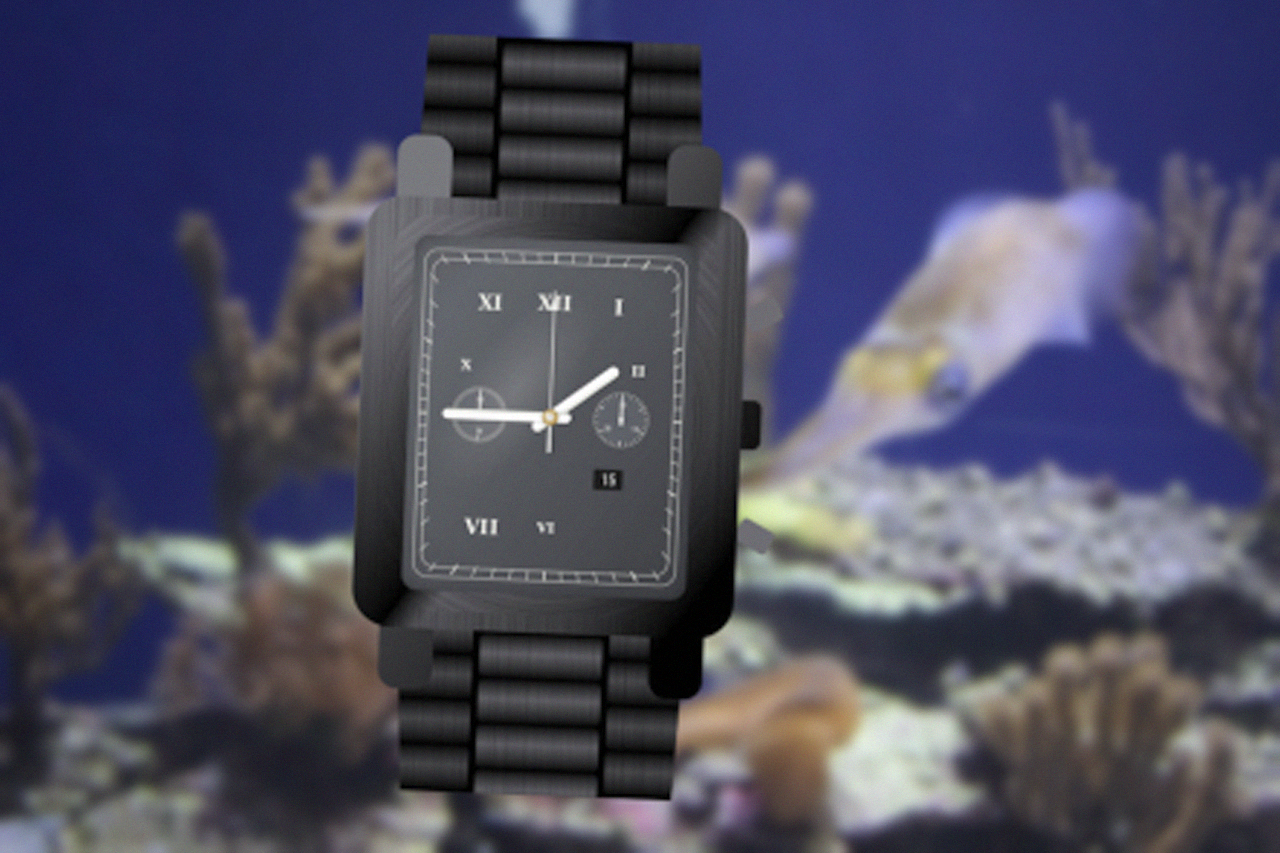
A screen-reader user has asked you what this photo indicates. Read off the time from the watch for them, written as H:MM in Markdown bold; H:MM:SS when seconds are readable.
**1:45**
